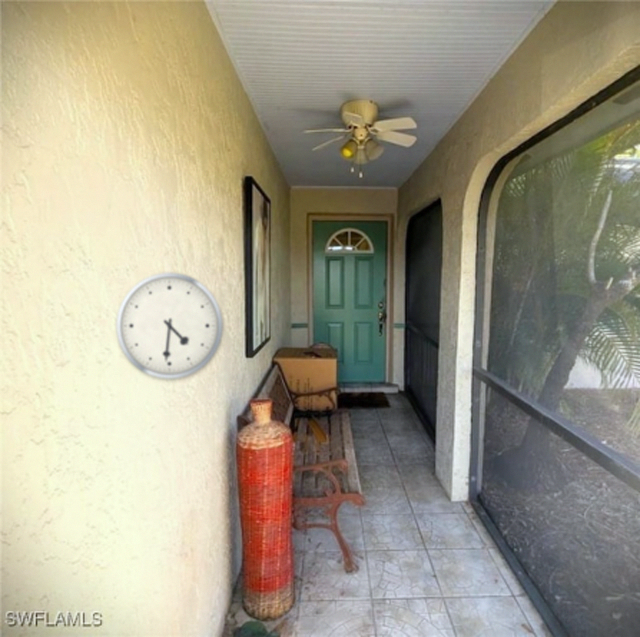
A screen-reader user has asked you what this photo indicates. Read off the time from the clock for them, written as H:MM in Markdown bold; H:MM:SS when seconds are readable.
**4:31**
